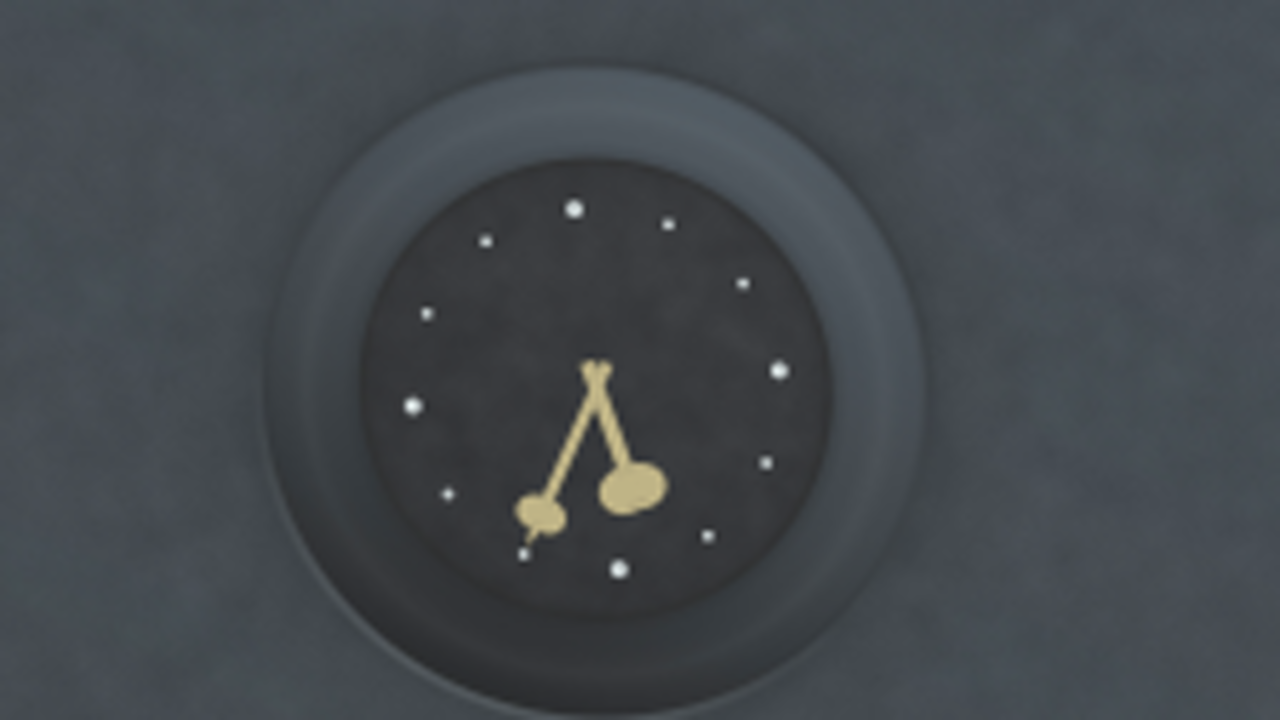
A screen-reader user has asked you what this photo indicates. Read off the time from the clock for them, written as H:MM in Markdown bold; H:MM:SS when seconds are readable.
**5:35**
